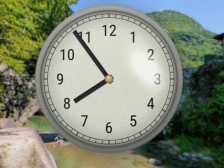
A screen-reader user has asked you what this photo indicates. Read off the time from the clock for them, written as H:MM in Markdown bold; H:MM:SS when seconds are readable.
**7:54**
